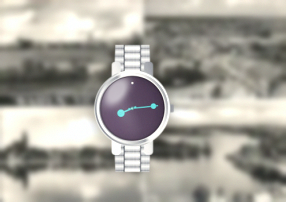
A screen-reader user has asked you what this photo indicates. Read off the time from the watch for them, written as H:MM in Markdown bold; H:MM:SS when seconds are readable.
**8:14**
